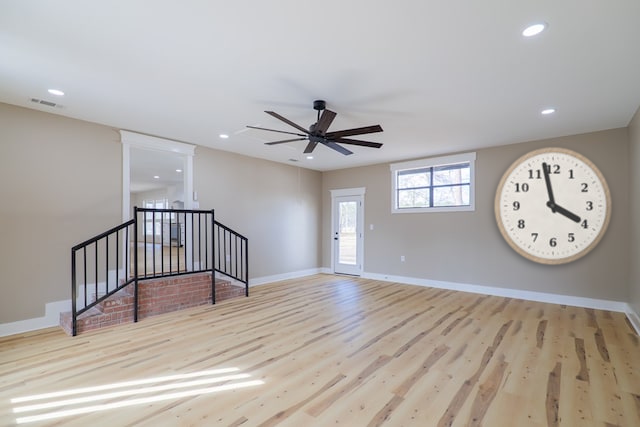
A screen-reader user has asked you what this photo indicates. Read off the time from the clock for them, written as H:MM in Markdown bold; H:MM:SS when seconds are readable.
**3:58**
